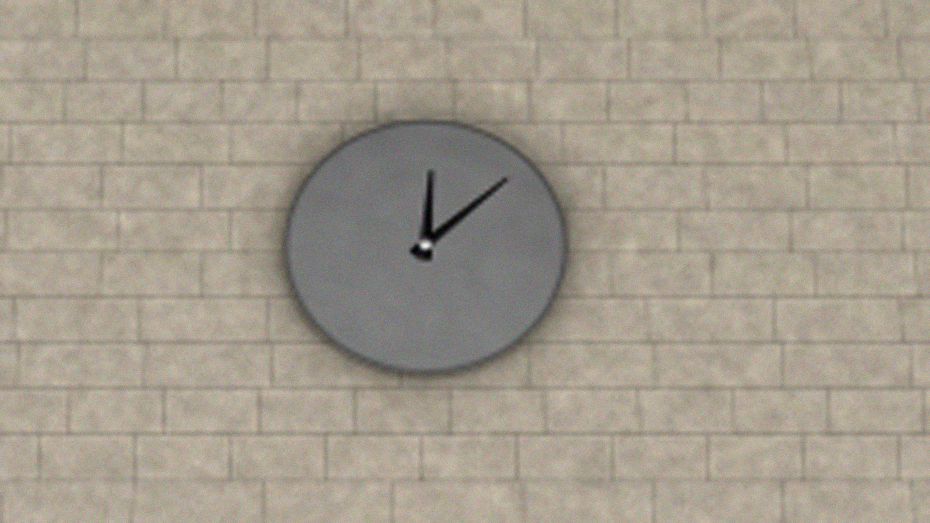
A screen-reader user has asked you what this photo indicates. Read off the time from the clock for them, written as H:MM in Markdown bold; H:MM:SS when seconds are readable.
**12:08**
